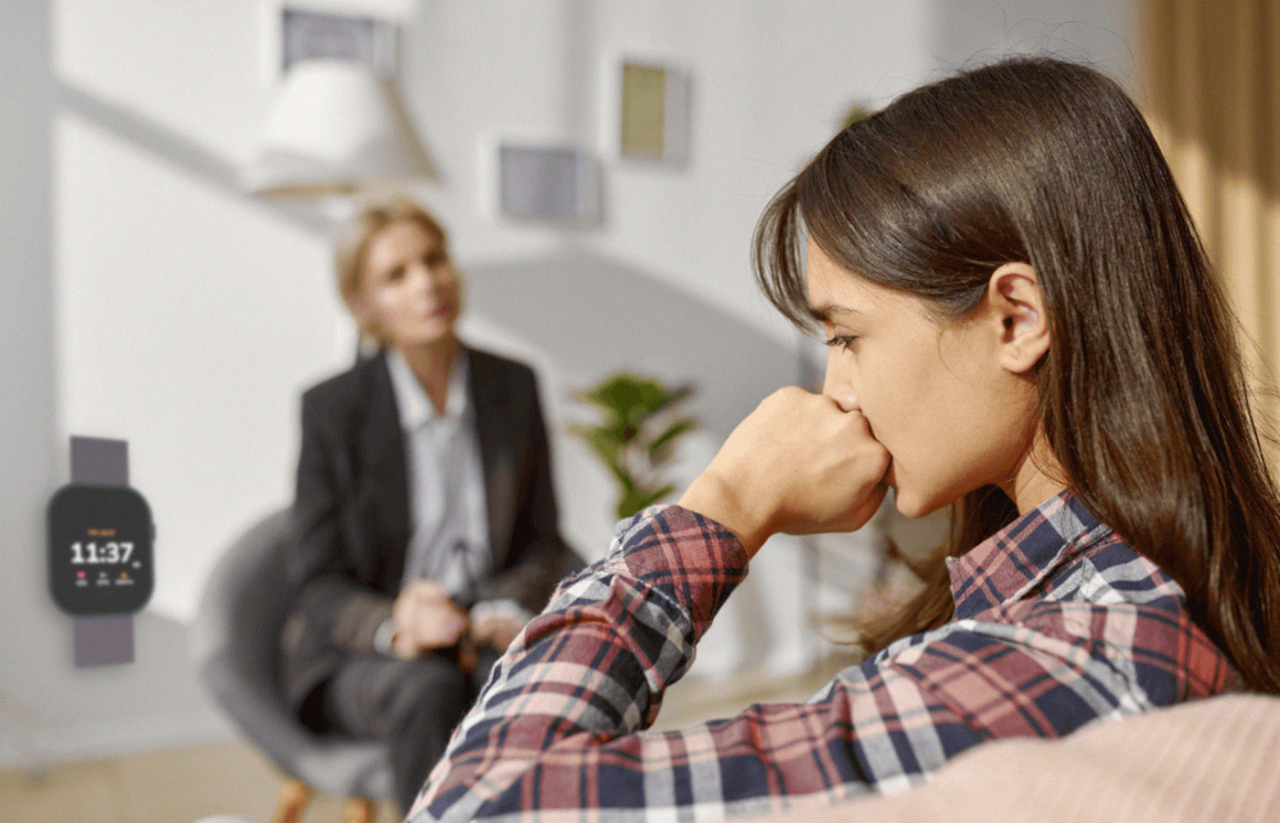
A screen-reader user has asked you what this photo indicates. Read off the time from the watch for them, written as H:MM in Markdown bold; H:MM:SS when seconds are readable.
**11:37**
